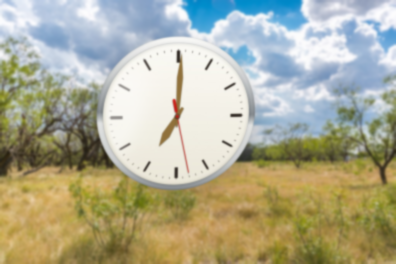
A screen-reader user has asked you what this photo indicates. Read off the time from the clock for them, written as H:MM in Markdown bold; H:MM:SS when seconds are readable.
**7:00:28**
